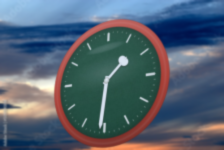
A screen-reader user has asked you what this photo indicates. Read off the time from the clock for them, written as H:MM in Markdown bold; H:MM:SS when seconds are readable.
**1:31**
